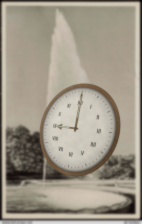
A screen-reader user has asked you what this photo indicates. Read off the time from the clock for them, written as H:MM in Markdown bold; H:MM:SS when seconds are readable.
**9:00**
